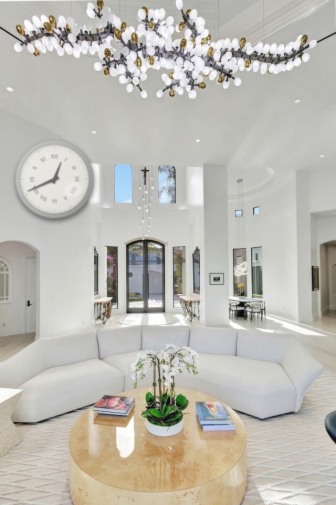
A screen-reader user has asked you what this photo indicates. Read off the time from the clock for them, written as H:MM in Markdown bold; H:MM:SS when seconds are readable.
**12:41**
